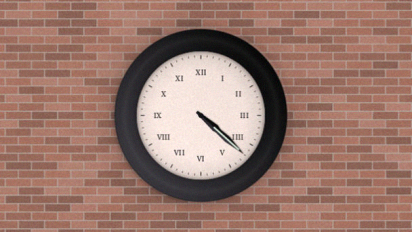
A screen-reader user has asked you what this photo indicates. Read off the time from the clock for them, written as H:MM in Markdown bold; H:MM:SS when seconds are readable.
**4:22**
